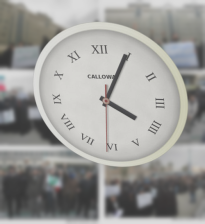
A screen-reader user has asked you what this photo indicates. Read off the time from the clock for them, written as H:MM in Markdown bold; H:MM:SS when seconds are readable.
**4:04:31**
